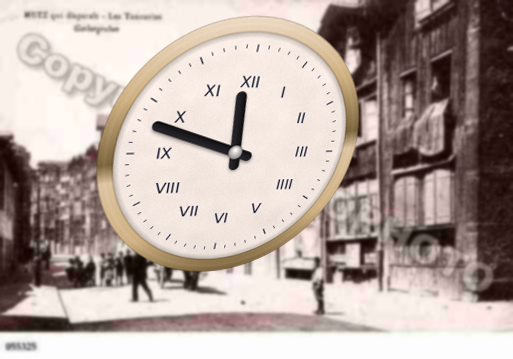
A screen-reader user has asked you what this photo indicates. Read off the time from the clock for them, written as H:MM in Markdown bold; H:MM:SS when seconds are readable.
**11:48**
